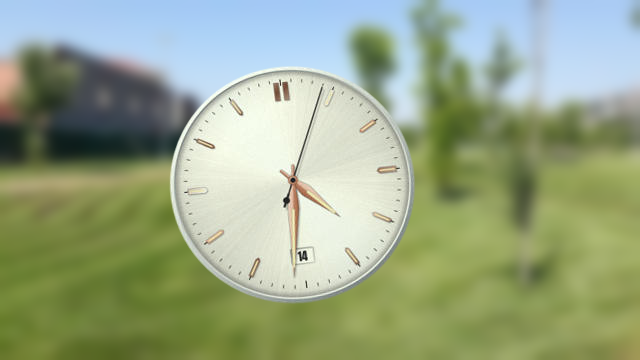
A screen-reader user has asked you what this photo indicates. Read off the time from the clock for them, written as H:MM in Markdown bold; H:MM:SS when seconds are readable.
**4:31:04**
